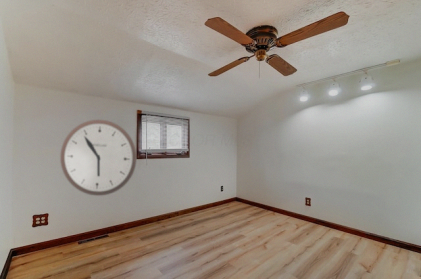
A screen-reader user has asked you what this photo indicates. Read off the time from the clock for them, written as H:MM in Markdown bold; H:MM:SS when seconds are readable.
**5:54**
